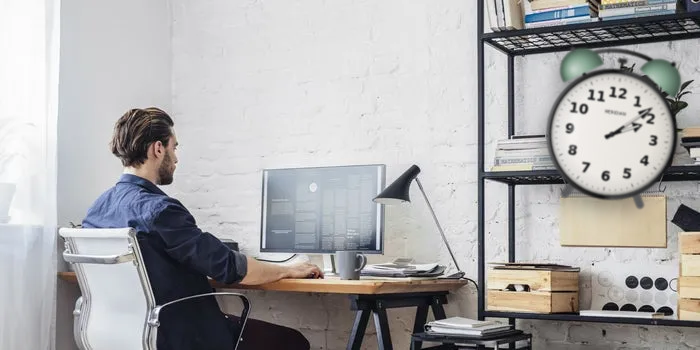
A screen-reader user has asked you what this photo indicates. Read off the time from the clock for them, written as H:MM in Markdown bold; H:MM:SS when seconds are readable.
**2:08**
